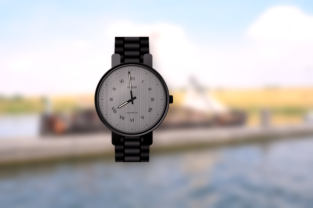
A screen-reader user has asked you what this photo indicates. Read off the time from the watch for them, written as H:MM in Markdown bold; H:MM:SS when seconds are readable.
**7:59**
